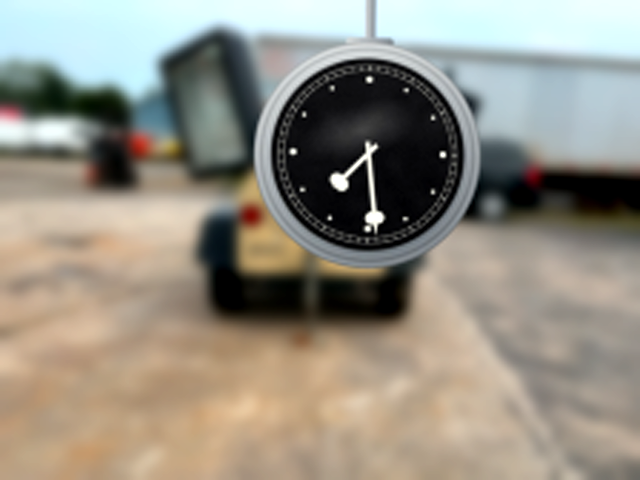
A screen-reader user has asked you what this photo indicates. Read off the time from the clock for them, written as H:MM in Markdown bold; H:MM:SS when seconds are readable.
**7:29**
